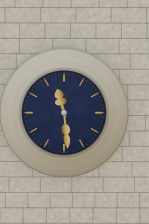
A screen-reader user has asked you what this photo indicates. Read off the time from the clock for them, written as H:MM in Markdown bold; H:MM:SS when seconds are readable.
**11:29**
